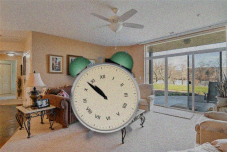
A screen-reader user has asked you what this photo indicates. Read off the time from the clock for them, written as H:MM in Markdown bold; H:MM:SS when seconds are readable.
**10:53**
